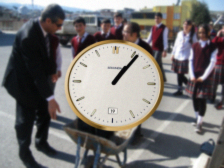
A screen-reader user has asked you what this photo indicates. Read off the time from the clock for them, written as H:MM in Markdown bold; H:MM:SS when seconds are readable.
**1:06**
